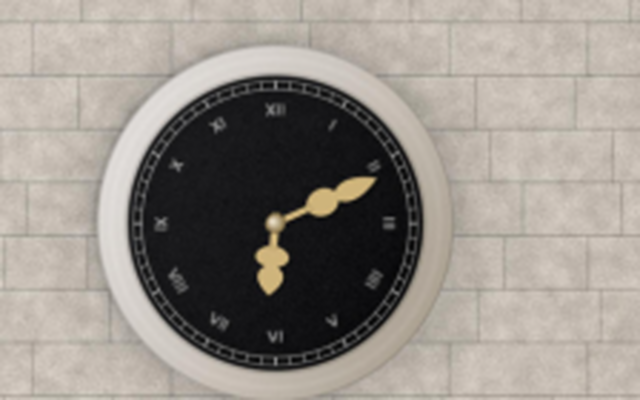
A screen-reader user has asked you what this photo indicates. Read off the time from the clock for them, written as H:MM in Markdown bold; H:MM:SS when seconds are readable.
**6:11**
